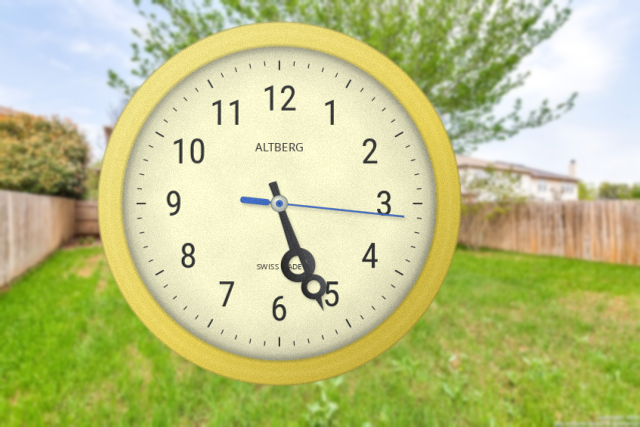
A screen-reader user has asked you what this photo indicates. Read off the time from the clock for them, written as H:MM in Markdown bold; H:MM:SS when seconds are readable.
**5:26:16**
